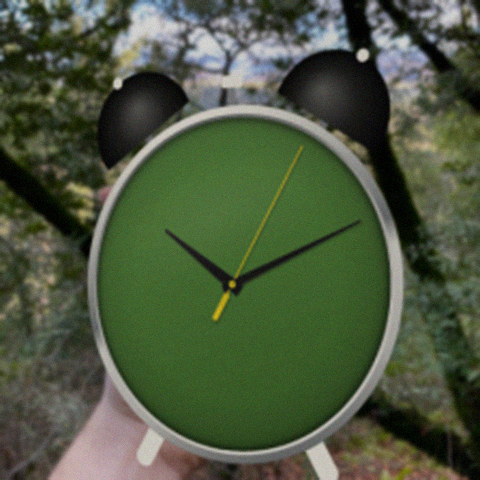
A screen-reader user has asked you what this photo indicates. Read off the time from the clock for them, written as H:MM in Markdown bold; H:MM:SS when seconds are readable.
**10:11:05**
